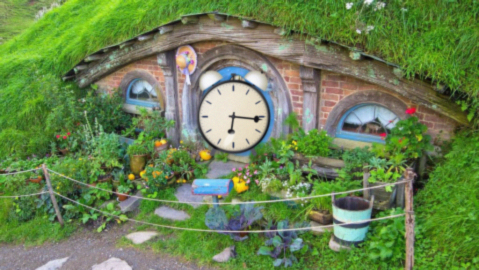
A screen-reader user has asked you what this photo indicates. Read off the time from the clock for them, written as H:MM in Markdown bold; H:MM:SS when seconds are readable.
**6:16**
